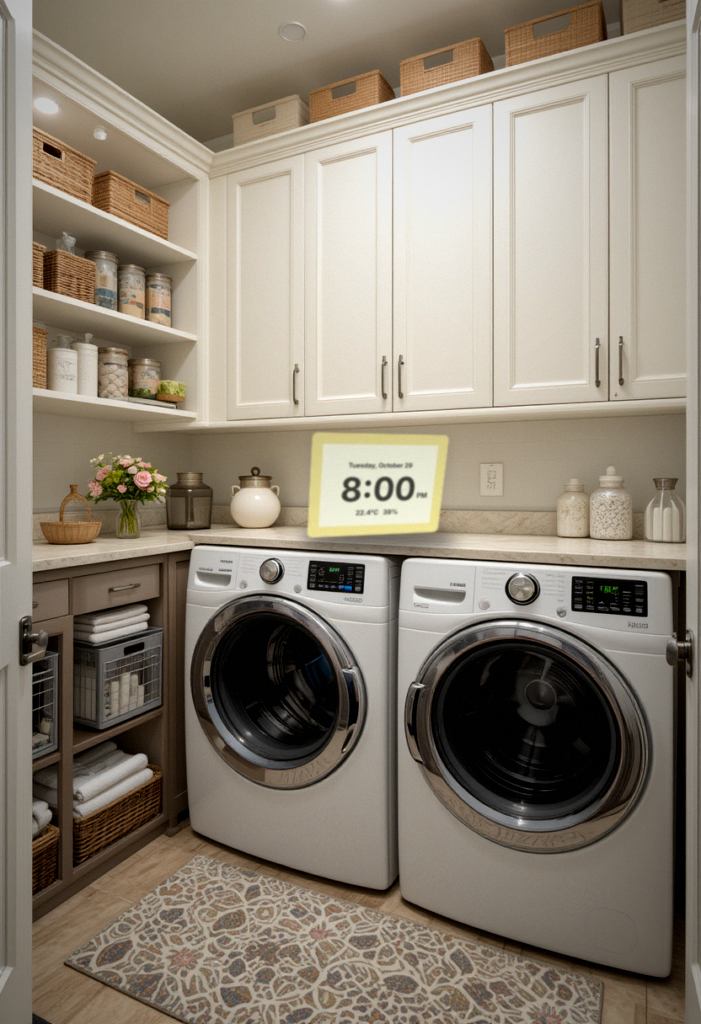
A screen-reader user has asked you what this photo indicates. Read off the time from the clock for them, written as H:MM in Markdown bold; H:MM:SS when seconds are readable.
**8:00**
